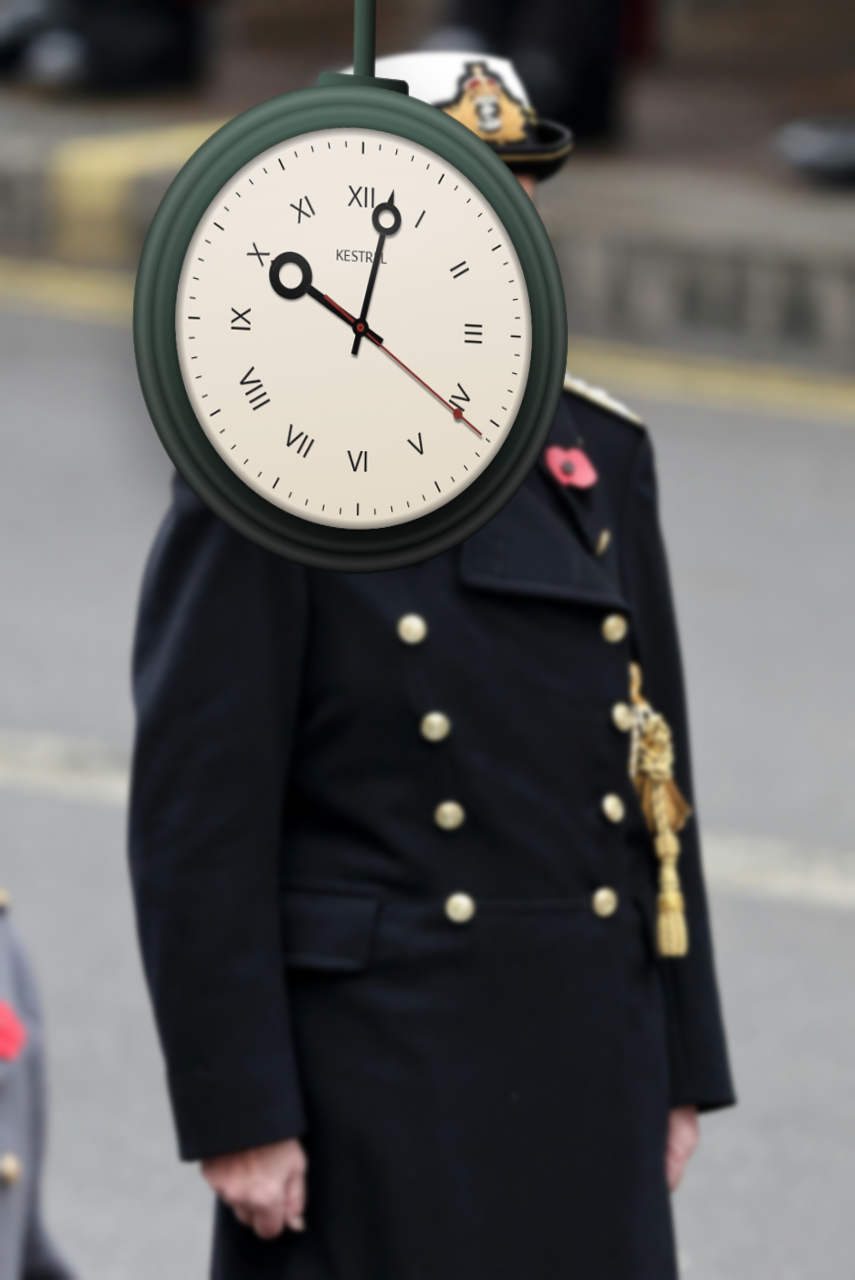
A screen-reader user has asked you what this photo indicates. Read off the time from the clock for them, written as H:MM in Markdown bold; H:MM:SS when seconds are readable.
**10:02:21**
